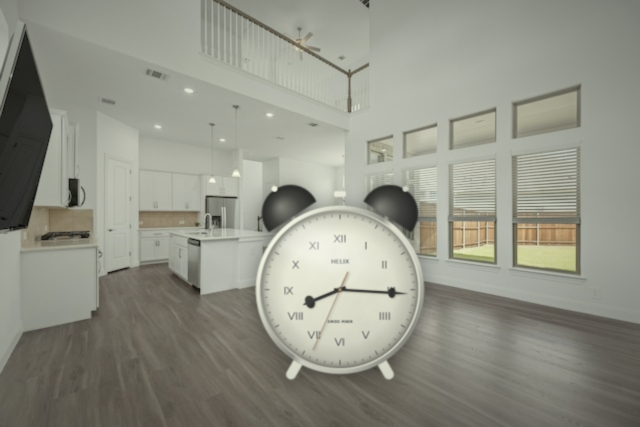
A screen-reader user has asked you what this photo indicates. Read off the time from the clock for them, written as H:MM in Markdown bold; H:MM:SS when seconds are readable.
**8:15:34**
